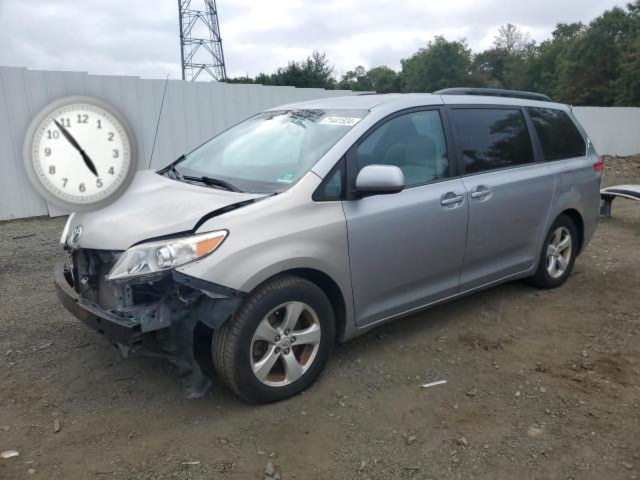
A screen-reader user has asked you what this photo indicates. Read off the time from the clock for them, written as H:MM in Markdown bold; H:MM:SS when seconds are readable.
**4:53**
